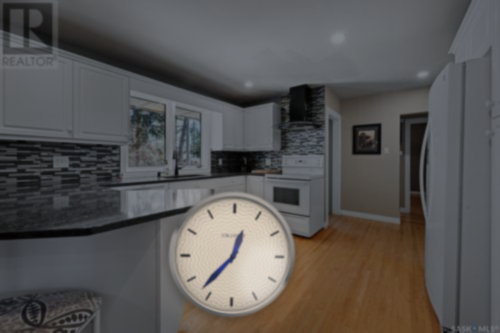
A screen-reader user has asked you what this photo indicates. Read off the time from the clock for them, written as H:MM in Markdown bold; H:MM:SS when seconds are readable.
**12:37**
